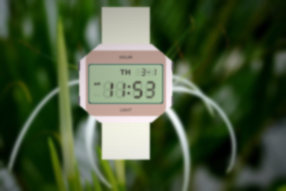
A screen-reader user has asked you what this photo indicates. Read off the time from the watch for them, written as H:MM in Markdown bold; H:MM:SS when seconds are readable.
**11:53**
